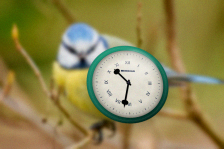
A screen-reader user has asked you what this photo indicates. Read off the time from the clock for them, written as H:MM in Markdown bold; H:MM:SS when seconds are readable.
**10:32**
